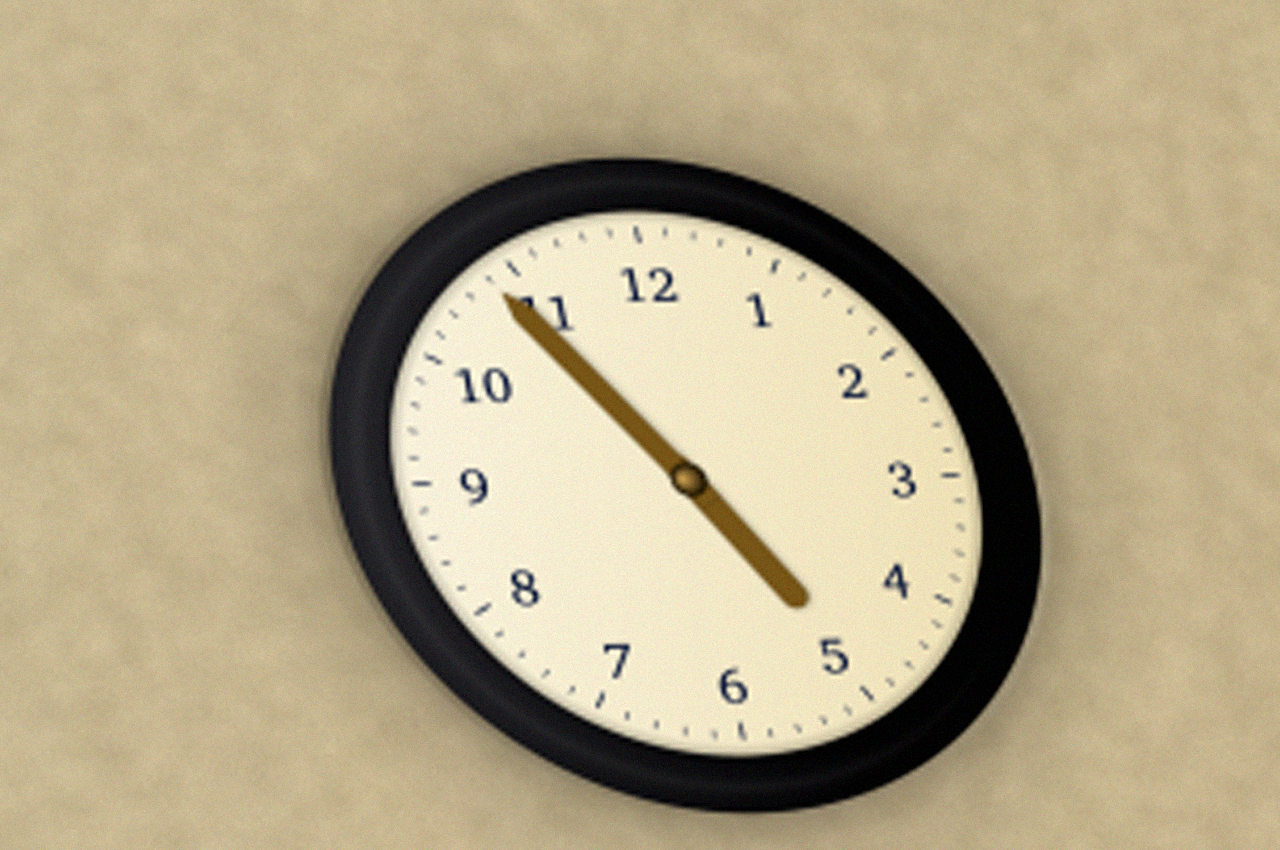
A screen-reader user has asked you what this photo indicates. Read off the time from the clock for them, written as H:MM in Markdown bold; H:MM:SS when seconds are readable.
**4:54**
